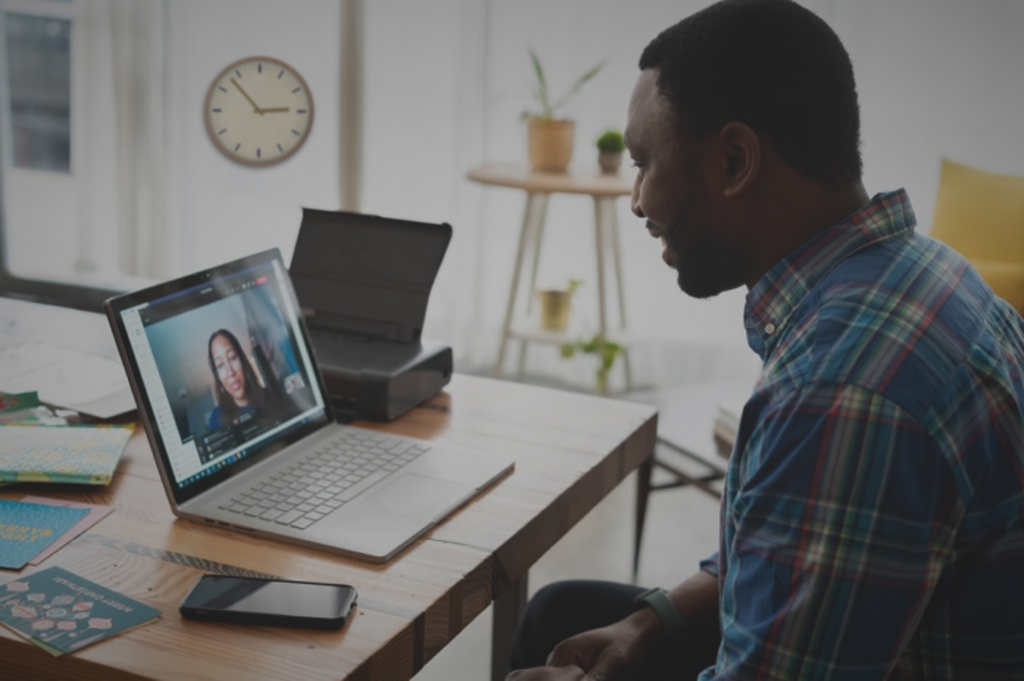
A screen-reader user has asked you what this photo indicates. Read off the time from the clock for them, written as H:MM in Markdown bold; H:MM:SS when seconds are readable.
**2:53**
